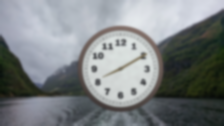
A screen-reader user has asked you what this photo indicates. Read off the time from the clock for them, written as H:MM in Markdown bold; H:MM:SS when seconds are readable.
**8:10**
